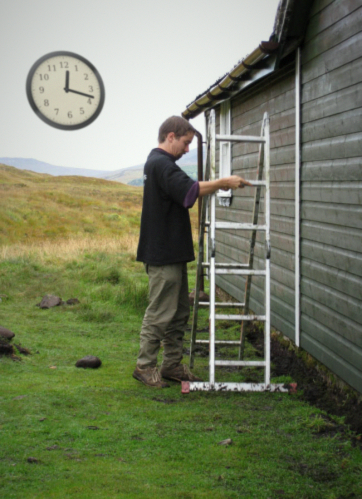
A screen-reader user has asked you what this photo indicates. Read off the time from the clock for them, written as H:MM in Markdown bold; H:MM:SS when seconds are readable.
**12:18**
